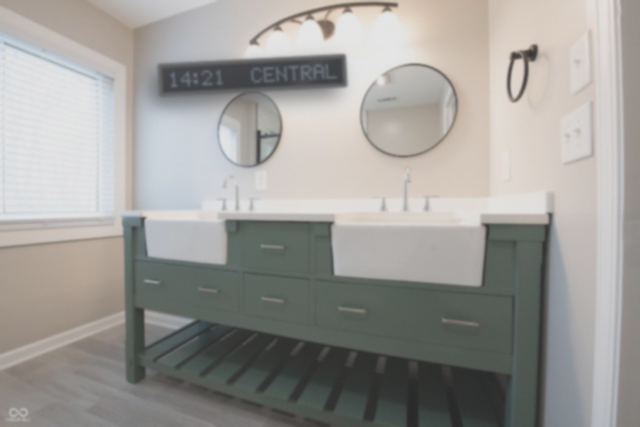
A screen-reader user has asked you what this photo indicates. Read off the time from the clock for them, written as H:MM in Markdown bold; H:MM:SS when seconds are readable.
**14:21**
